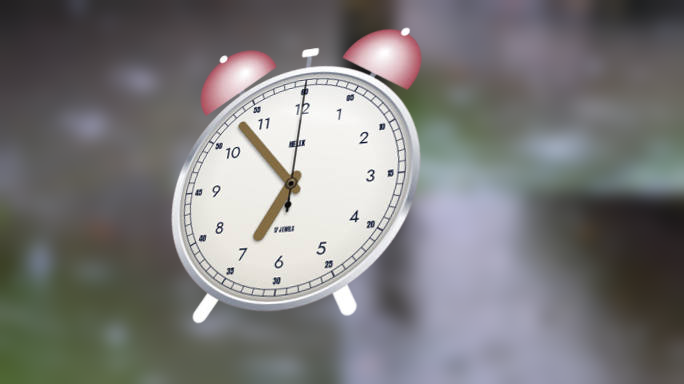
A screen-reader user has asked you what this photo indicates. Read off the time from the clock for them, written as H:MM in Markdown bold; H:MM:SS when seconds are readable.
**6:53:00**
